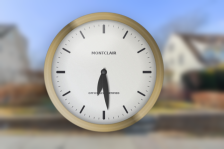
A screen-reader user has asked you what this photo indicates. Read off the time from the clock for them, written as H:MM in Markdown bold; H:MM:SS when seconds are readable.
**6:29**
